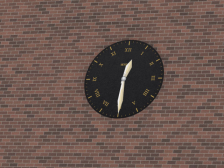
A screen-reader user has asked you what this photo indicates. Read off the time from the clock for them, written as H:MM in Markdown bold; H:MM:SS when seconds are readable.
**12:30**
